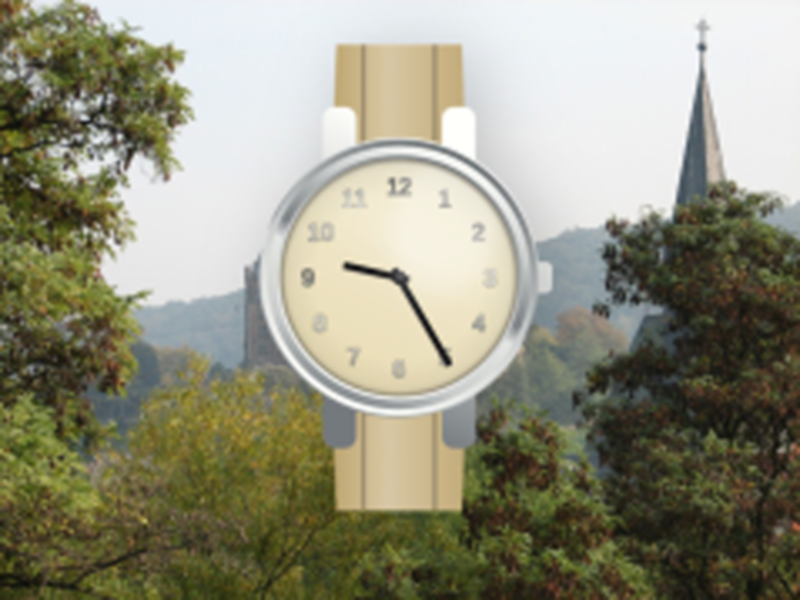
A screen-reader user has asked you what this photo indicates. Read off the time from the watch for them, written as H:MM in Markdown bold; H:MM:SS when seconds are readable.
**9:25**
